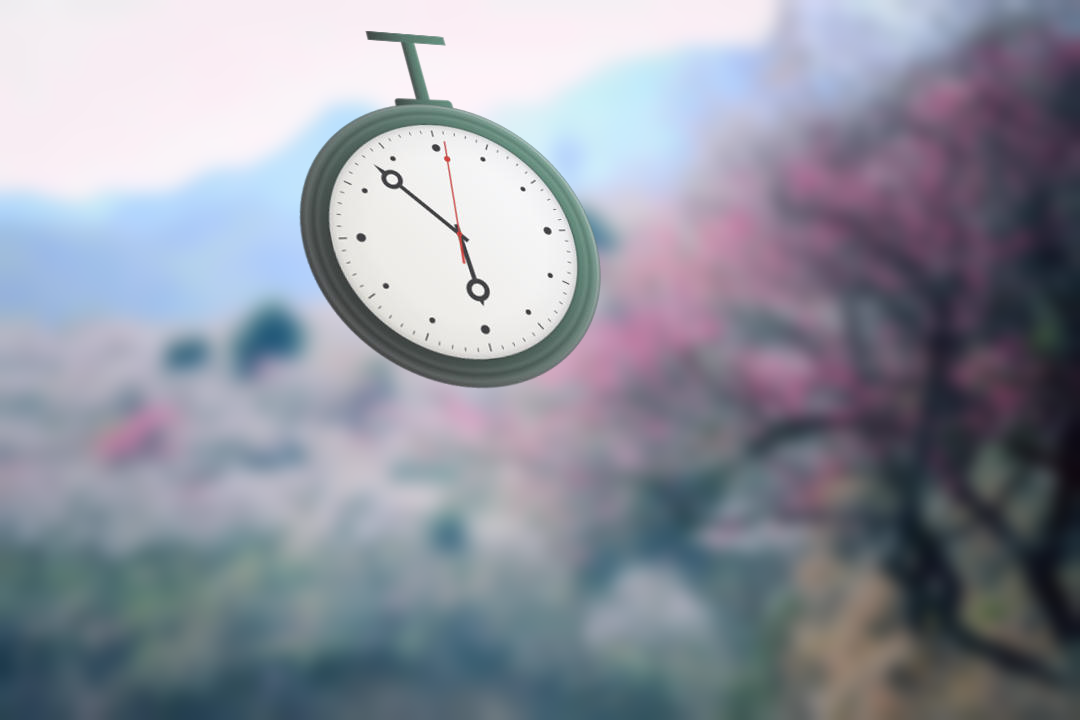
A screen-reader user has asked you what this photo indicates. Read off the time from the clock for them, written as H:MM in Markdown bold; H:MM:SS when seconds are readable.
**5:53:01**
